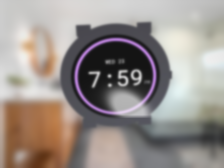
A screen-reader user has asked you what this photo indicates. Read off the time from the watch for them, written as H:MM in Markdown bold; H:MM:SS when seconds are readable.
**7:59**
